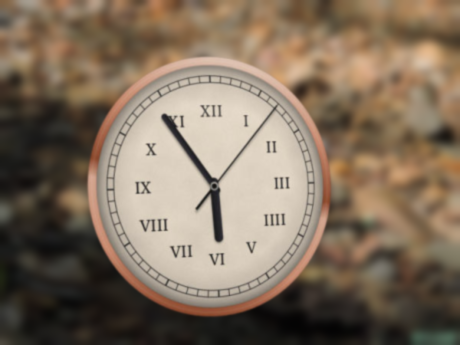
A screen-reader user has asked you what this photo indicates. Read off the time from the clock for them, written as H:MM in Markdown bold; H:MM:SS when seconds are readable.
**5:54:07**
